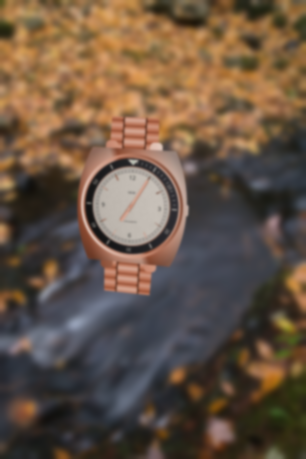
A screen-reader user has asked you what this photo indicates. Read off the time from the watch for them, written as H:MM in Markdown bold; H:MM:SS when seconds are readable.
**7:05**
